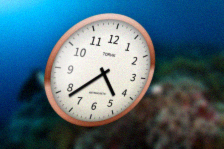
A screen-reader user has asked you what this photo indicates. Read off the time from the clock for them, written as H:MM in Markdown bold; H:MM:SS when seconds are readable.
**4:38**
